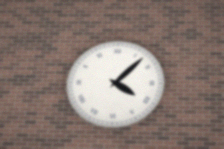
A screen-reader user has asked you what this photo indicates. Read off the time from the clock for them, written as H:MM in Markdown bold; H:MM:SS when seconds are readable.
**4:07**
